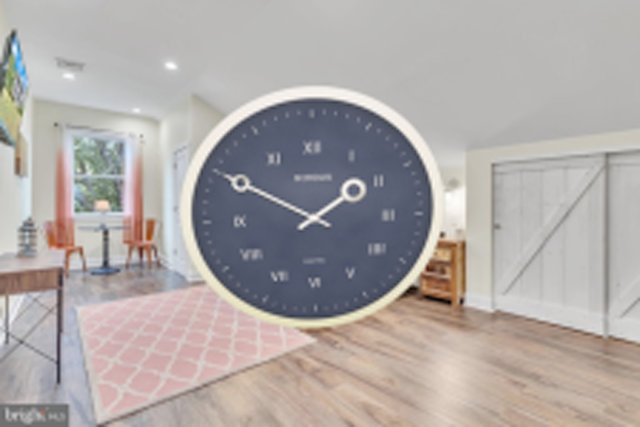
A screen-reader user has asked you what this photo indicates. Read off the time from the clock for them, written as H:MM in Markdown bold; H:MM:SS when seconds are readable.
**1:50**
